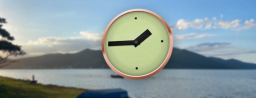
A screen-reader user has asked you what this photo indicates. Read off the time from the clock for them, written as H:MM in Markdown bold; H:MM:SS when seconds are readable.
**1:45**
